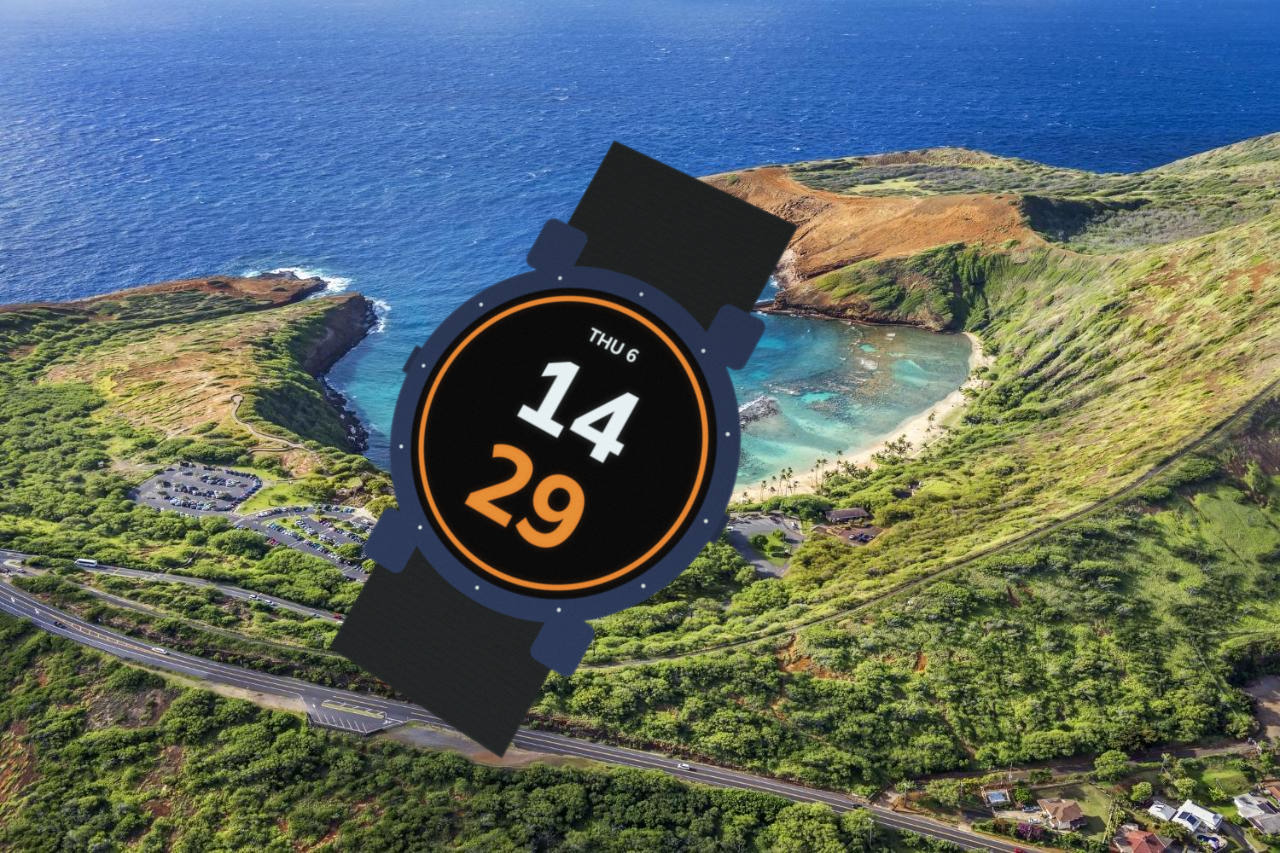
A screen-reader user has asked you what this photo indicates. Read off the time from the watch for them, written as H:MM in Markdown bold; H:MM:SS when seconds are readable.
**14:29**
